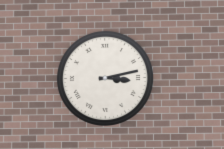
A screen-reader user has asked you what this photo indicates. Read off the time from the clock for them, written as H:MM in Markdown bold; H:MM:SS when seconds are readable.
**3:13**
